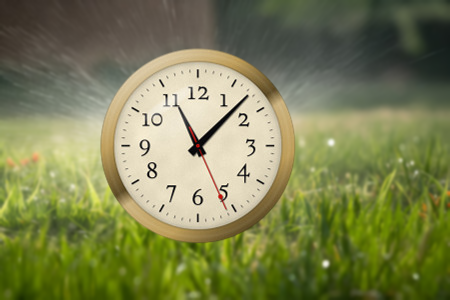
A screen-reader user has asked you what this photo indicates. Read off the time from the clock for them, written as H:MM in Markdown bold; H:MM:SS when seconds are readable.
**11:07:26**
